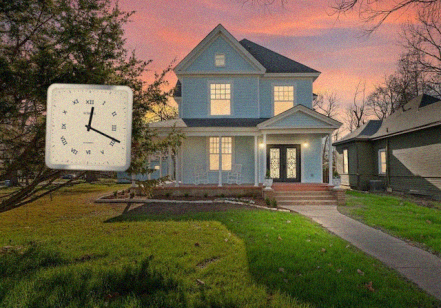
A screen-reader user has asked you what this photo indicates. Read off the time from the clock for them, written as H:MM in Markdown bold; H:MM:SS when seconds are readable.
**12:19**
